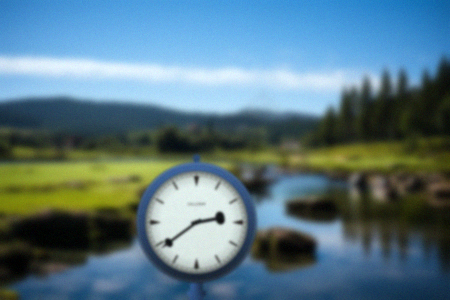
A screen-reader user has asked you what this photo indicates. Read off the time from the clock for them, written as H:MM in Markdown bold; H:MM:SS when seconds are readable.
**2:39**
